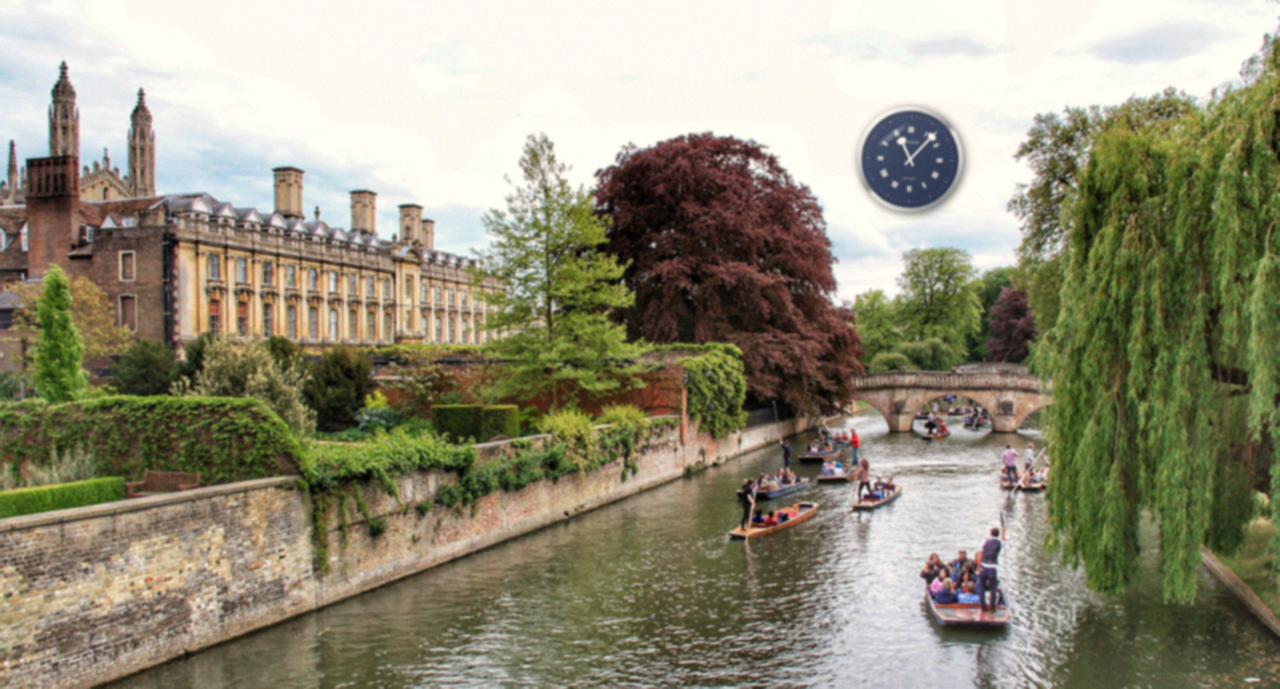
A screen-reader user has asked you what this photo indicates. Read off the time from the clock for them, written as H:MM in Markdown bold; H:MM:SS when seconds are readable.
**11:07**
